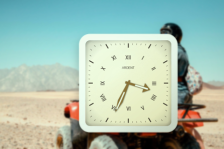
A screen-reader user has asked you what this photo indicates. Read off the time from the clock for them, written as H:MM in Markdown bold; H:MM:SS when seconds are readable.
**3:34**
